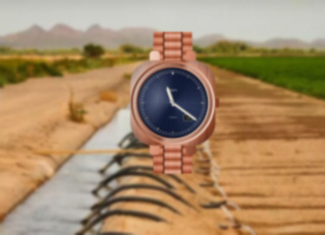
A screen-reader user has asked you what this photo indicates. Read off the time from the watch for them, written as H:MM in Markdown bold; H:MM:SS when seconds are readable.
**11:21**
